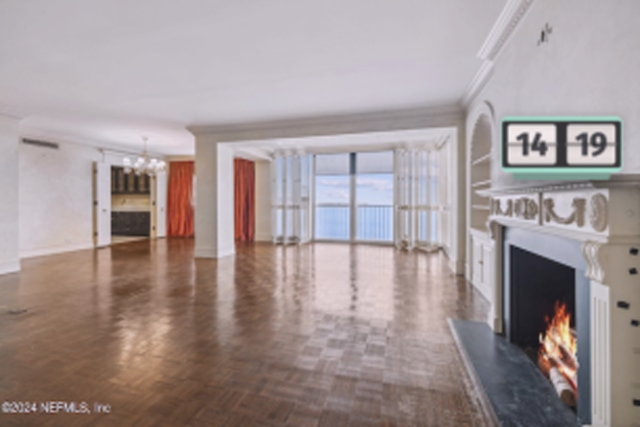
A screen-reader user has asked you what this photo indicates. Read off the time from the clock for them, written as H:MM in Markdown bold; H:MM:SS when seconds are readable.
**14:19**
